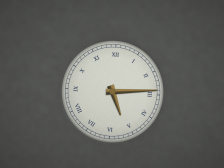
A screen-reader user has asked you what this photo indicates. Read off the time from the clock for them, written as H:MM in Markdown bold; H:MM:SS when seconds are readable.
**5:14**
